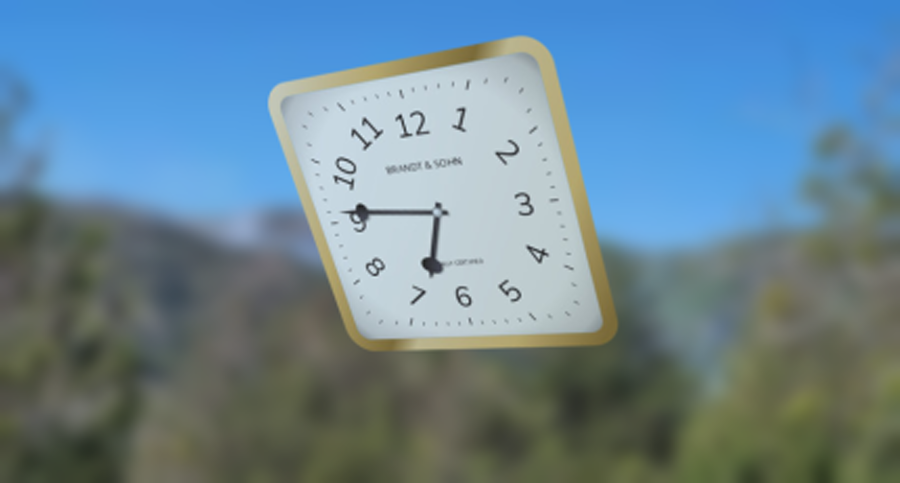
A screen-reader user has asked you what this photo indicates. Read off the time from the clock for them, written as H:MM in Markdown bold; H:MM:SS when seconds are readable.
**6:46**
